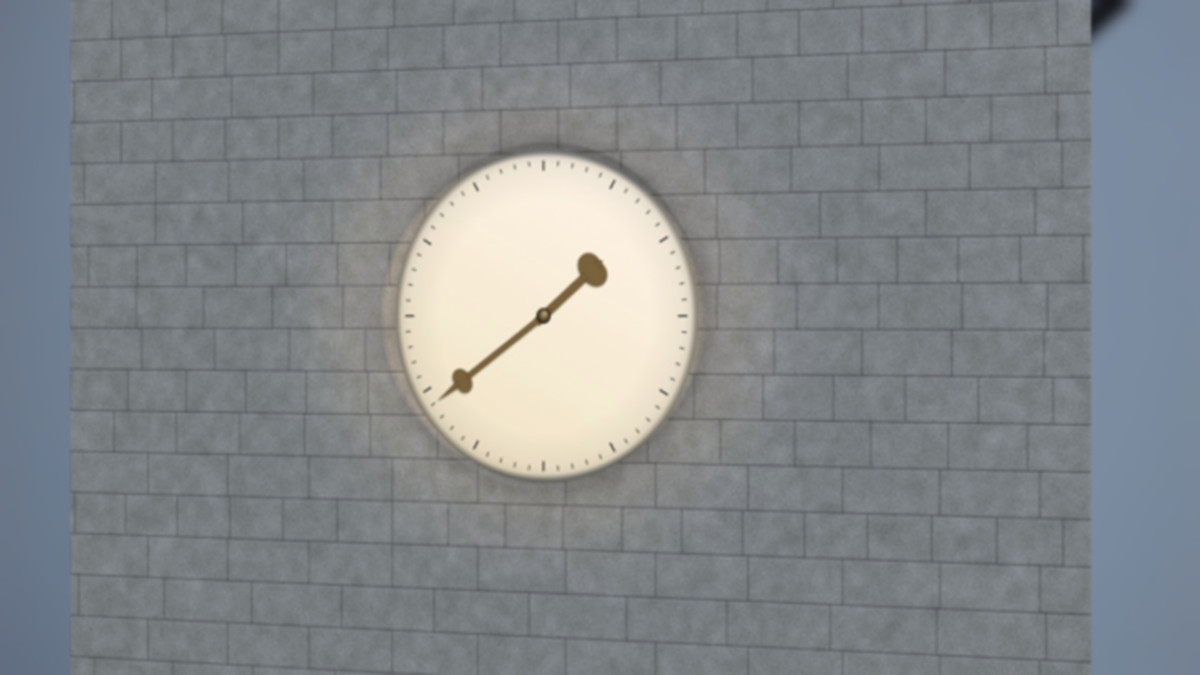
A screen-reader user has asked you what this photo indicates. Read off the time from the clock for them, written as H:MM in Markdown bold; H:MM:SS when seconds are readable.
**1:39**
